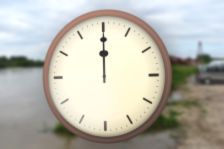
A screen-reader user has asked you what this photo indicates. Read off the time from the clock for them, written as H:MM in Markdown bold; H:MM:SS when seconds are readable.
**12:00**
